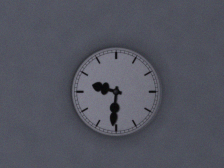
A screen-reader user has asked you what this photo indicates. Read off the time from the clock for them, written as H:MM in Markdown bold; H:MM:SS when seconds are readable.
**9:31**
